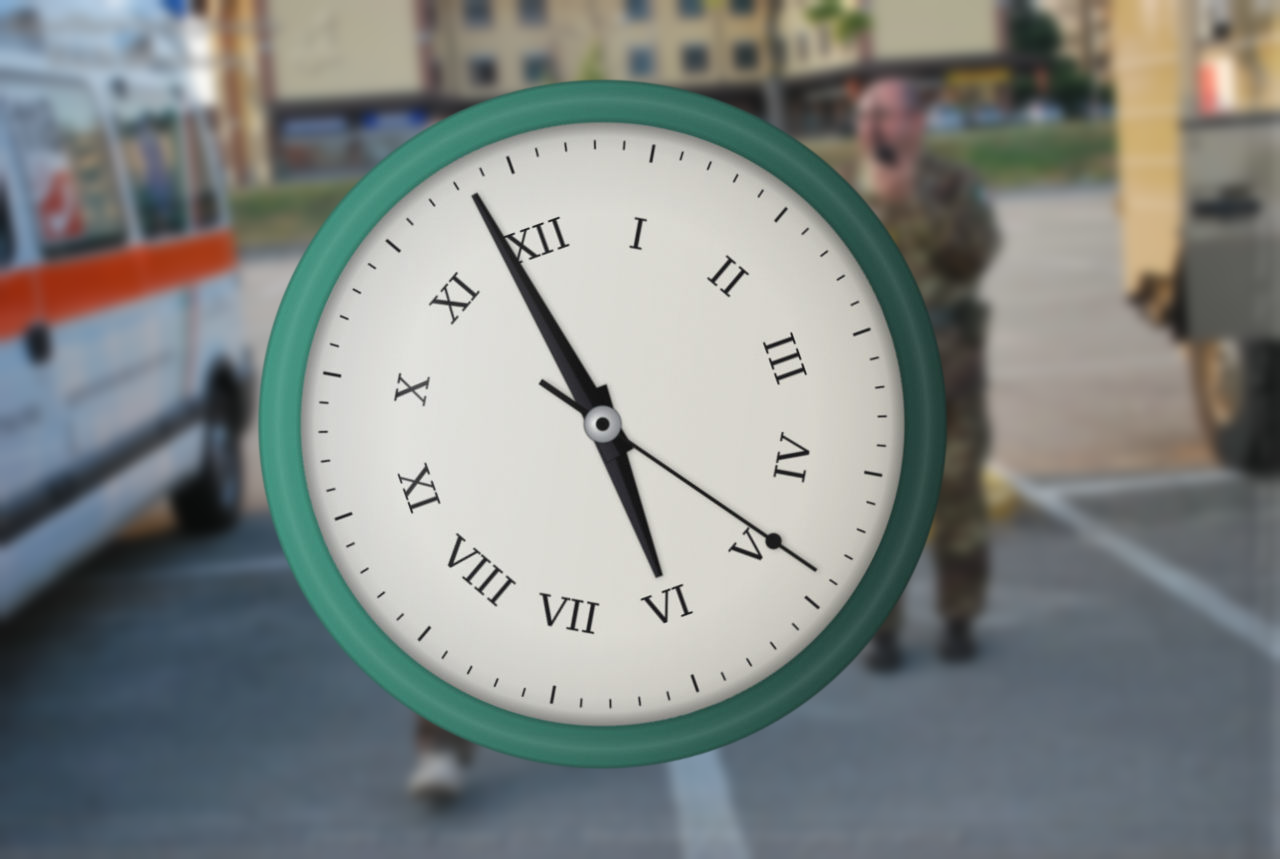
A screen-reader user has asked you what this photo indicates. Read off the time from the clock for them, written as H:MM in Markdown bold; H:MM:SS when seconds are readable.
**5:58:24**
